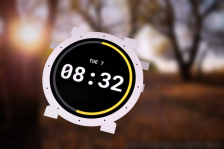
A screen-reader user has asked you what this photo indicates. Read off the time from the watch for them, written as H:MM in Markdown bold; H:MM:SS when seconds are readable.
**8:32**
